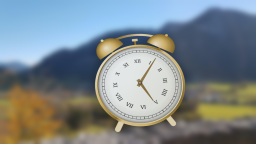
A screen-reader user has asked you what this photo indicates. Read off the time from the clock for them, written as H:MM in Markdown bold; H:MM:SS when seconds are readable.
**5:06**
